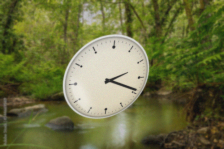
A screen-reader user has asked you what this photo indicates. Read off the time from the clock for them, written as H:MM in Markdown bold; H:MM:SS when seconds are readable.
**2:19**
